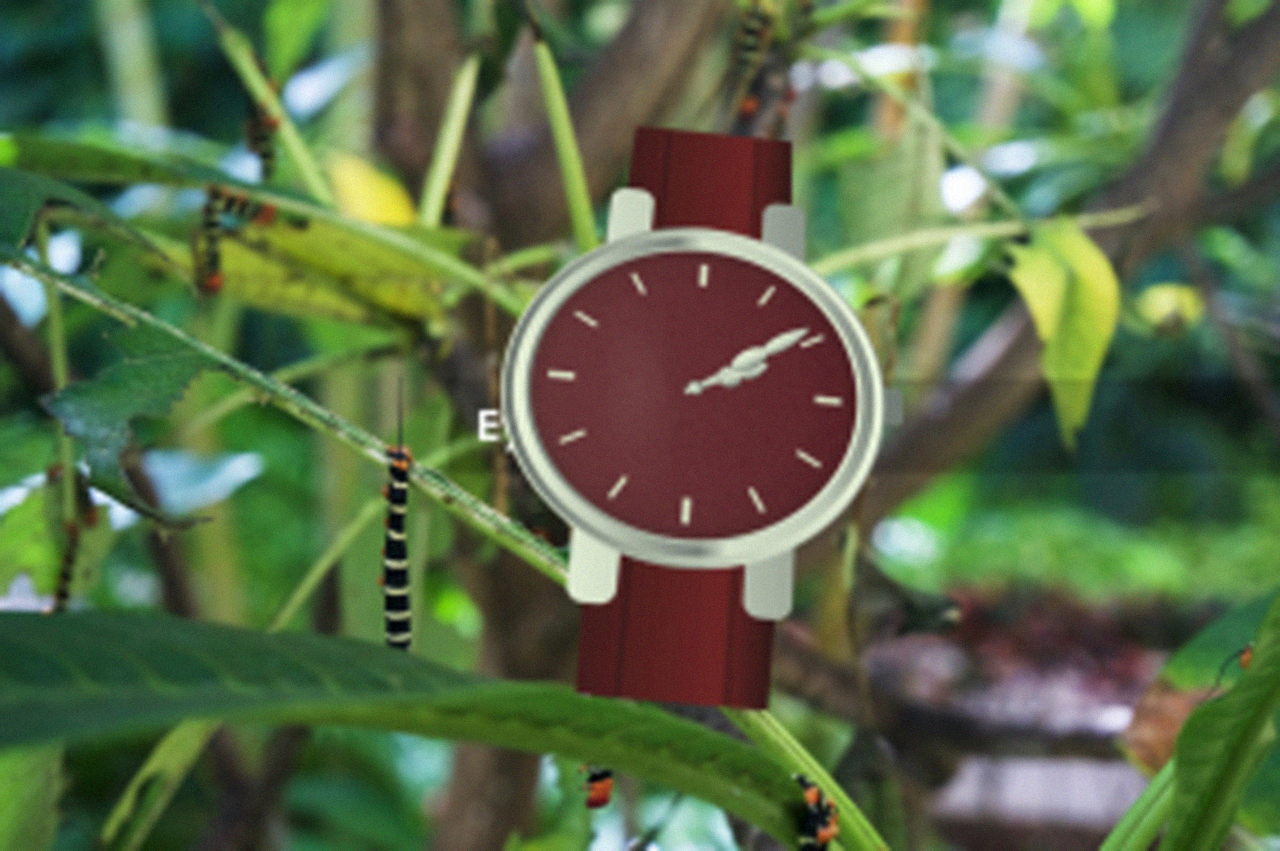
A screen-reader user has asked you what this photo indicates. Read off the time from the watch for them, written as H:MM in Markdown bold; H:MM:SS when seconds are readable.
**2:09**
